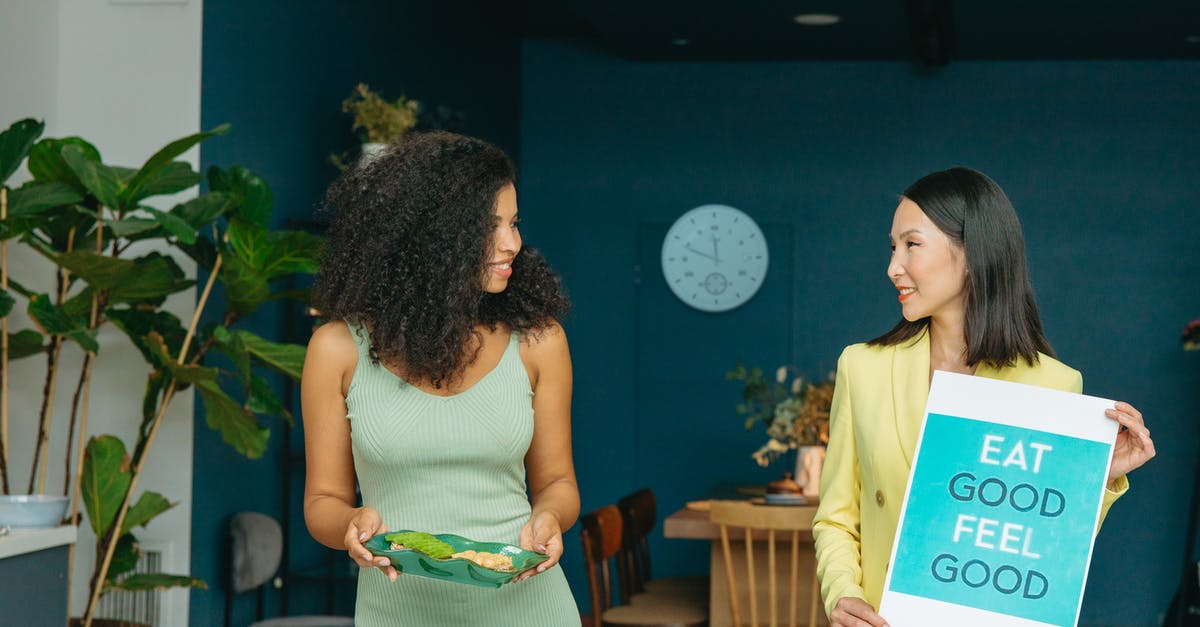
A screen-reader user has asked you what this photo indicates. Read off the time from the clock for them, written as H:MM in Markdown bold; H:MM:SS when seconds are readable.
**11:49**
